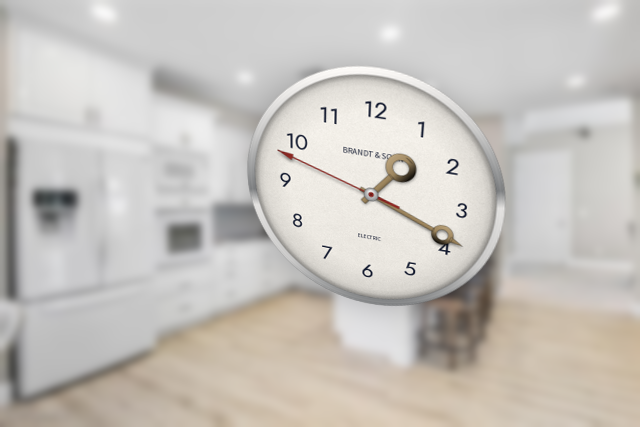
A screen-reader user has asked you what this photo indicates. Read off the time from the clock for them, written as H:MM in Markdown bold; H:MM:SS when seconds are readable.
**1:18:48**
